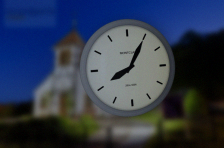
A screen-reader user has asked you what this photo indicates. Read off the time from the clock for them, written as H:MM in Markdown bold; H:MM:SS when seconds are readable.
**8:05**
